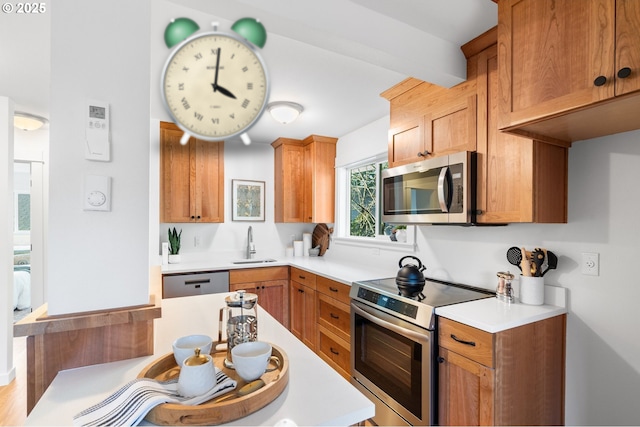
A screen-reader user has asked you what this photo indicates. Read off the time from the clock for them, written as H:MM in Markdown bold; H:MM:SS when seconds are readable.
**4:01**
